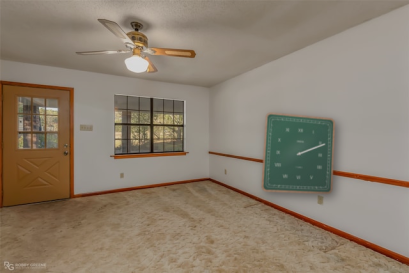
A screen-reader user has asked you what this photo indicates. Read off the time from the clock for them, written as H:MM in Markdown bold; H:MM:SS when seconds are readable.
**2:11**
